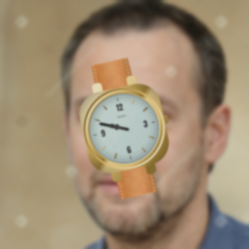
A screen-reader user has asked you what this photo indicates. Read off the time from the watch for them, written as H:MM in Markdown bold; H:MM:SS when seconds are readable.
**9:49**
